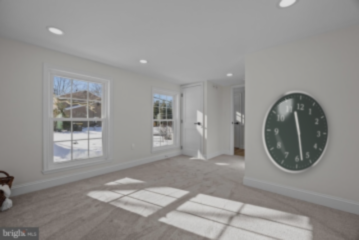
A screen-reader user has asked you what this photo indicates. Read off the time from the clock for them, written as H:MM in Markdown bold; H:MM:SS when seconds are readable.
**11:28**
